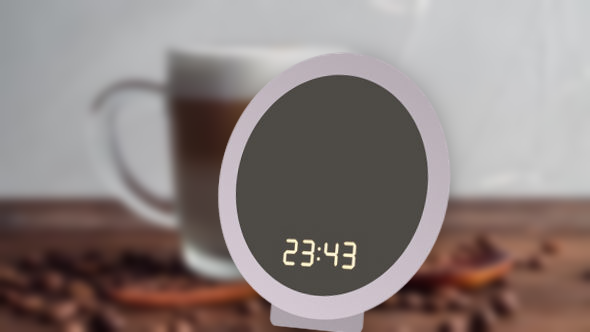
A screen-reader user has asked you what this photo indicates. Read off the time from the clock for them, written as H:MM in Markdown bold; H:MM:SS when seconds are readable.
**23:43**
